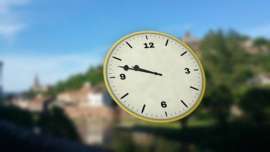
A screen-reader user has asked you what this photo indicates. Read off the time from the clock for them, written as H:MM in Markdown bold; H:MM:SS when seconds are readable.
**9:48**
